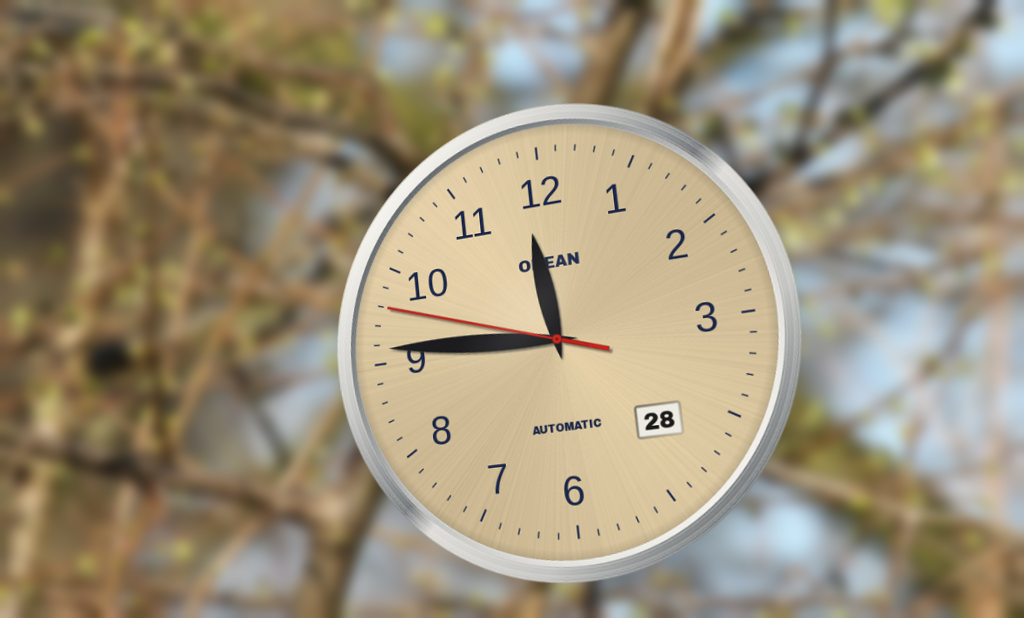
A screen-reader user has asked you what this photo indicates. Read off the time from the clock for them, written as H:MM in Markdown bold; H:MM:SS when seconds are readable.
**11:45:48**
